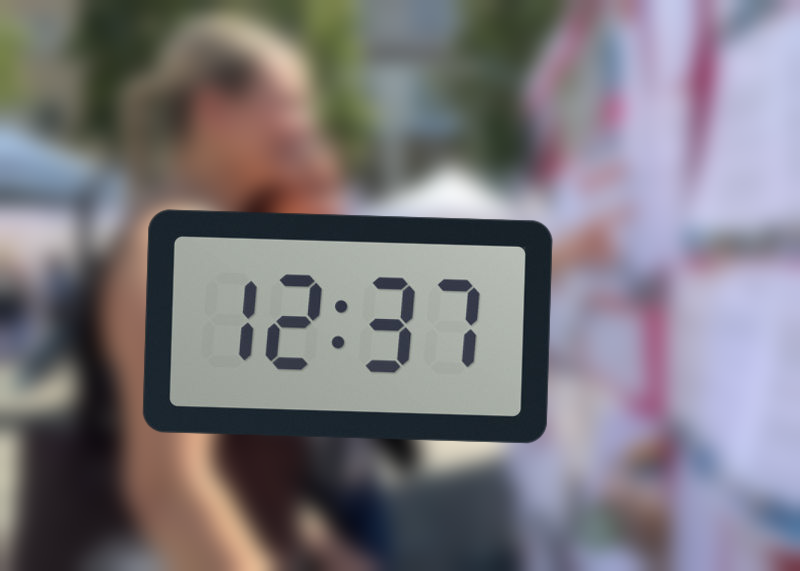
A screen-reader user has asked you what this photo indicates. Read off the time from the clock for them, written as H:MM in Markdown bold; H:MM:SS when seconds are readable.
**12:37**
